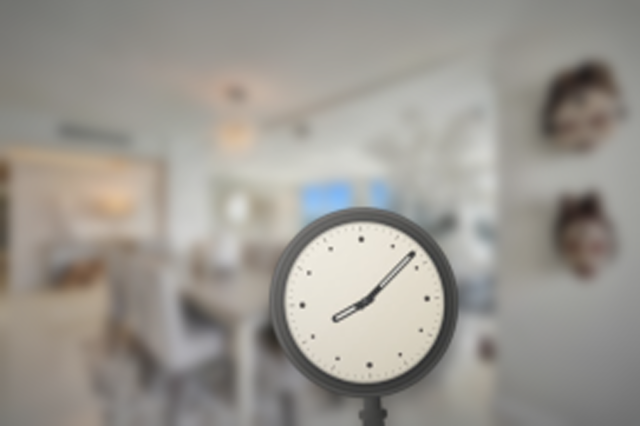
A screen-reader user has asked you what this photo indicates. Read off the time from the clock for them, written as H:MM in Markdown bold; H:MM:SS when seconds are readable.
**8:08**
